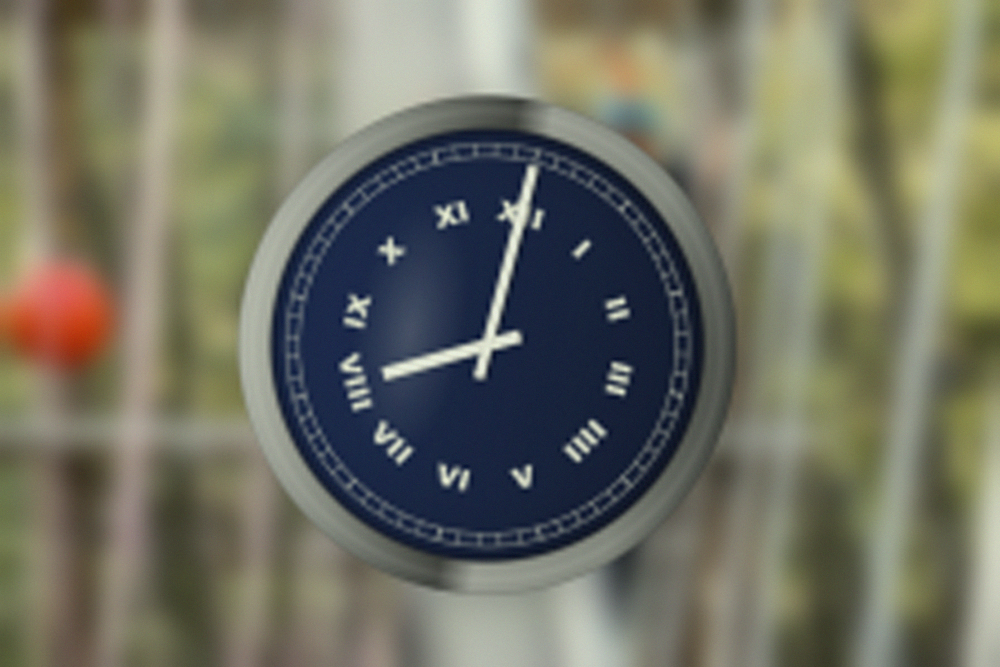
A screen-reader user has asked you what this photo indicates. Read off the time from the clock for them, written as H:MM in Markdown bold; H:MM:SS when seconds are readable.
**8:00**
